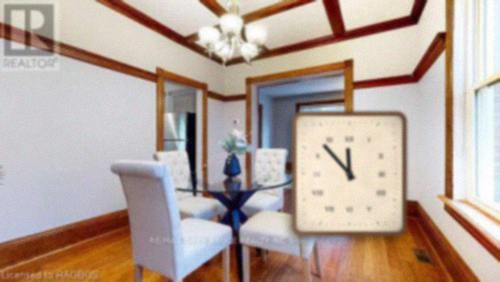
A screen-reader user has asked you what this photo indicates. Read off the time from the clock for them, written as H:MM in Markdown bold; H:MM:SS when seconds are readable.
**11:53**
